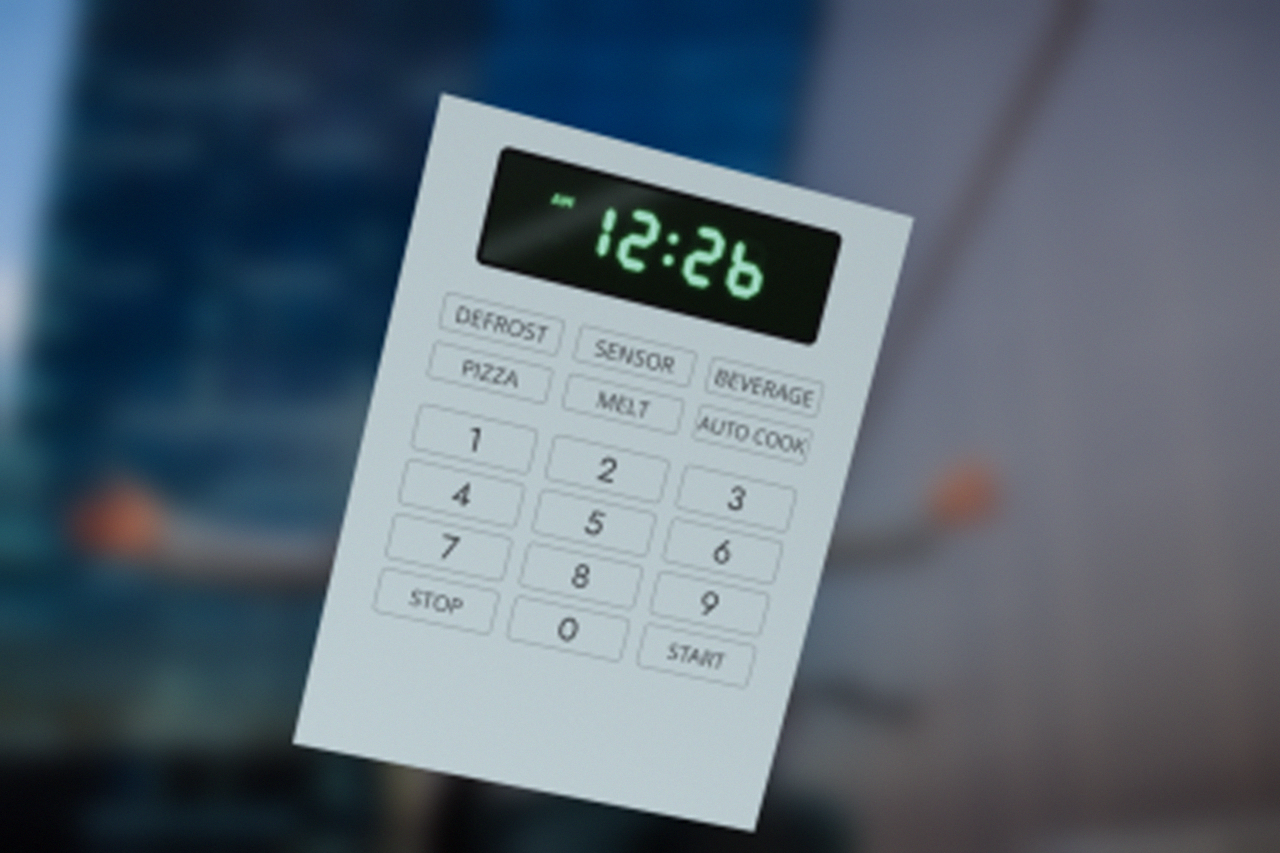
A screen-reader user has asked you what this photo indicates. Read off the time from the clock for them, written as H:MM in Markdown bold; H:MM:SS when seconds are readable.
**12:26**
